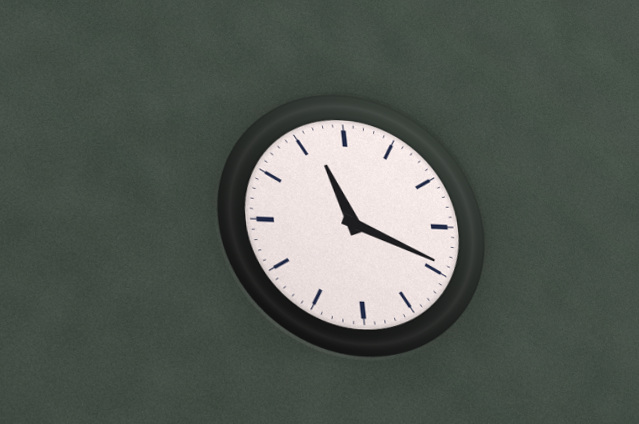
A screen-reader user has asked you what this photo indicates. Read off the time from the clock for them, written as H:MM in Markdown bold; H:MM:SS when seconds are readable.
**11:19**
